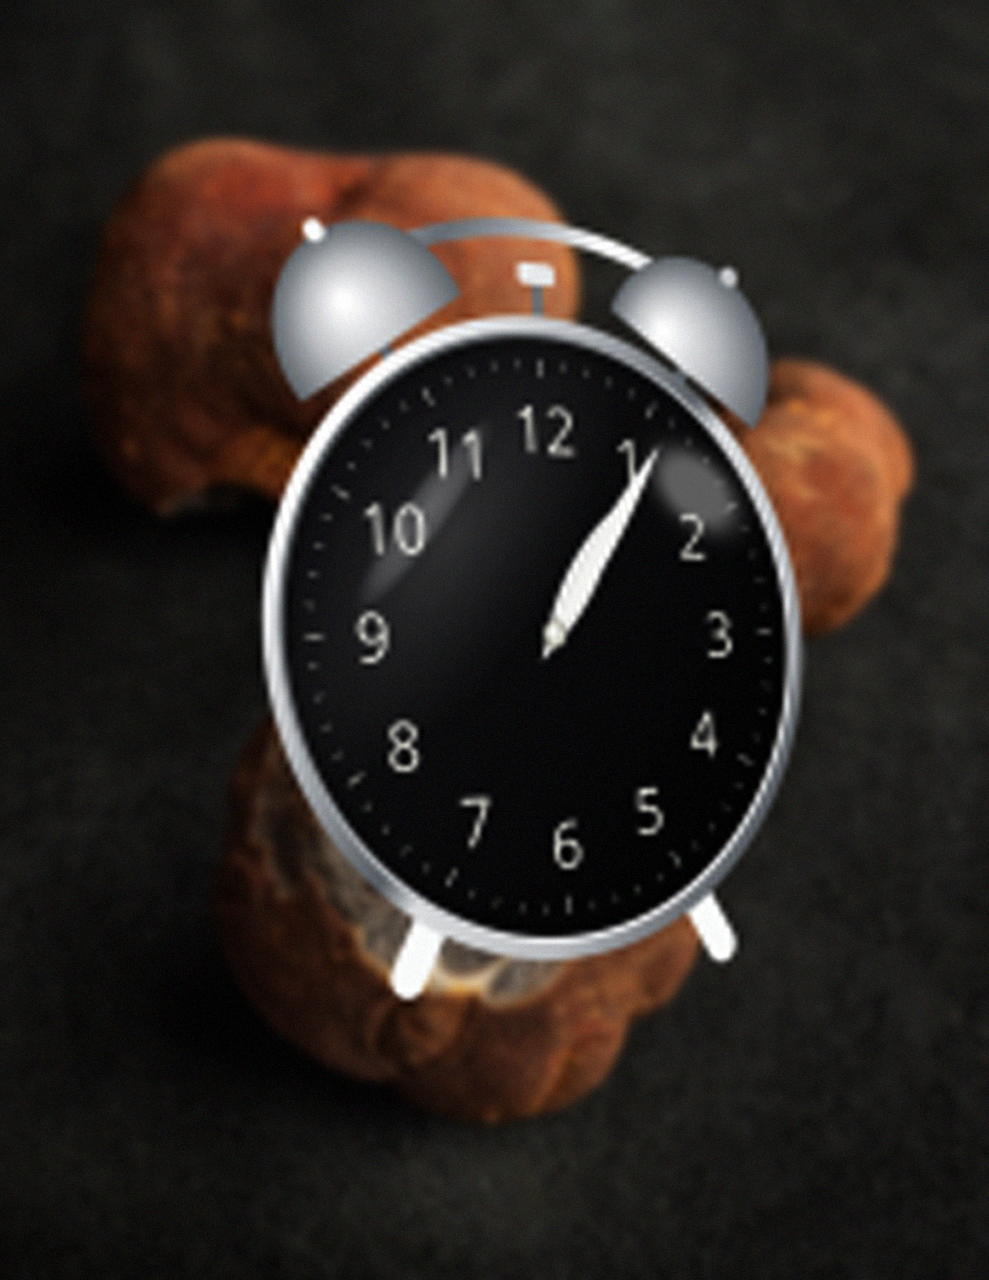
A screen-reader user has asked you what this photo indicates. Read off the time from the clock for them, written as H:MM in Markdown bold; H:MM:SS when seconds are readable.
**1:06**
